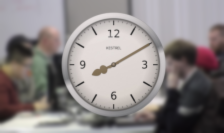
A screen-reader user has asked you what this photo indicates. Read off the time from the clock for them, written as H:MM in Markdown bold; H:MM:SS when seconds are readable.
**8:10**
